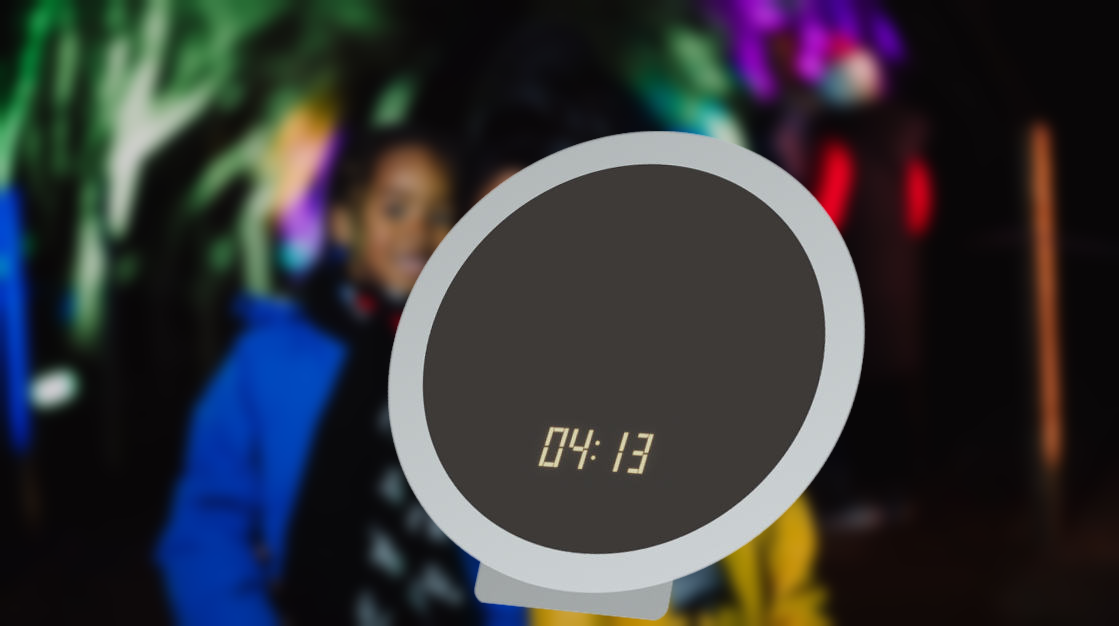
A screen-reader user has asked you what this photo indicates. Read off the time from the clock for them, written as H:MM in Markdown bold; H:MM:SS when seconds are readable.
**4:13**
